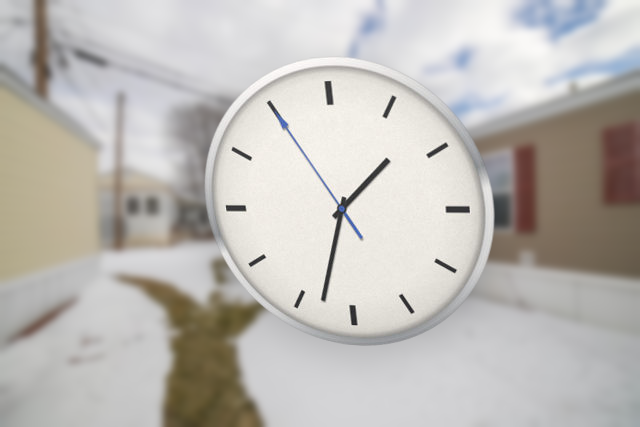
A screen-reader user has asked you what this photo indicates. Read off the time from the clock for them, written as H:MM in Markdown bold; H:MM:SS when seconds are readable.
**1:32:55**
